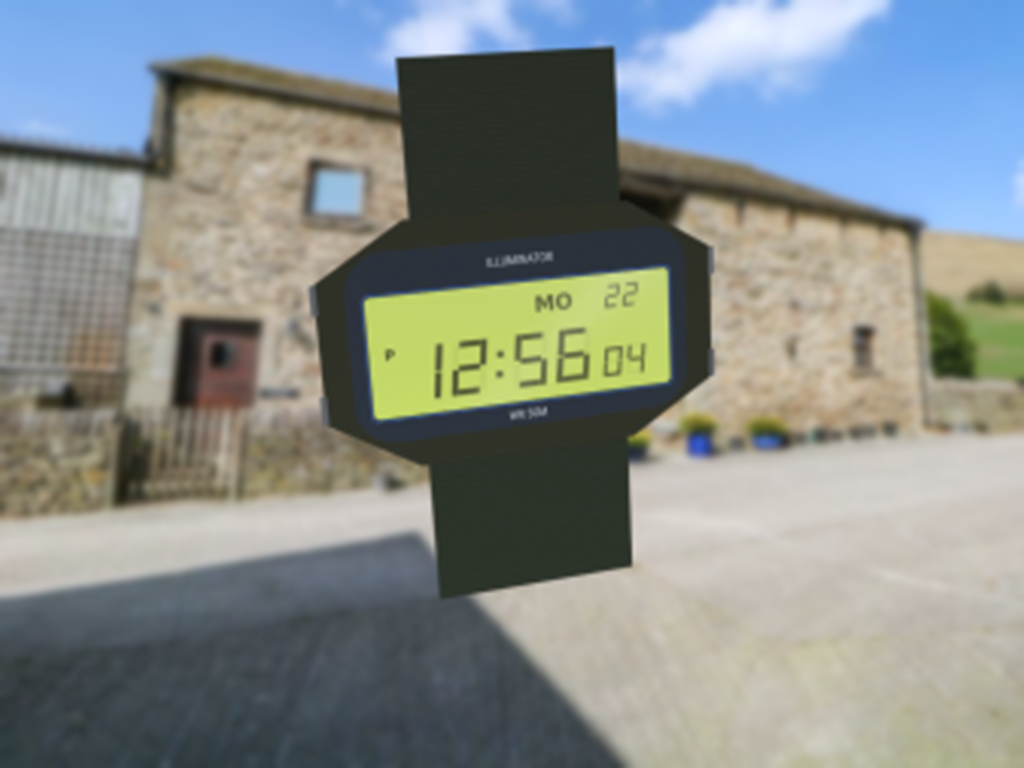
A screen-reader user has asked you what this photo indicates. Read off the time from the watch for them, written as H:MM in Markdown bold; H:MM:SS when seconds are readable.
**12:56:04**
